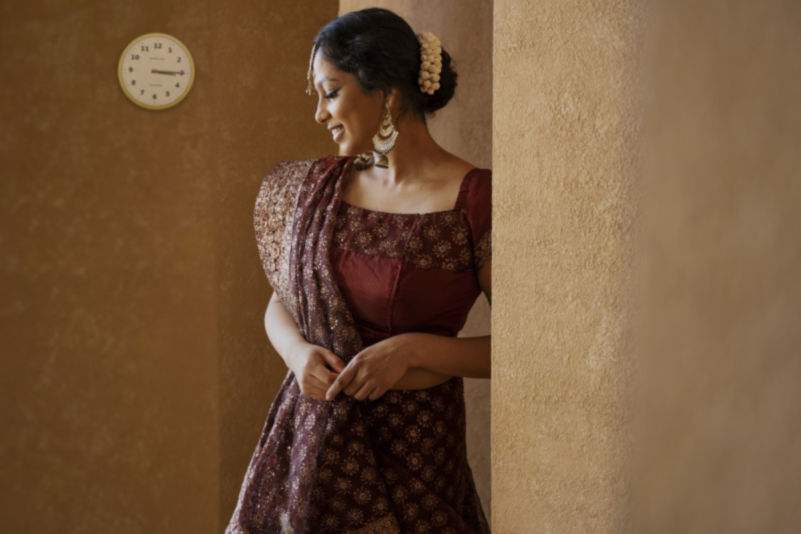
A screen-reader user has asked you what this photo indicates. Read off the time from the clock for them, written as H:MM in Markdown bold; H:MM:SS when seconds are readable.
**3:15**
